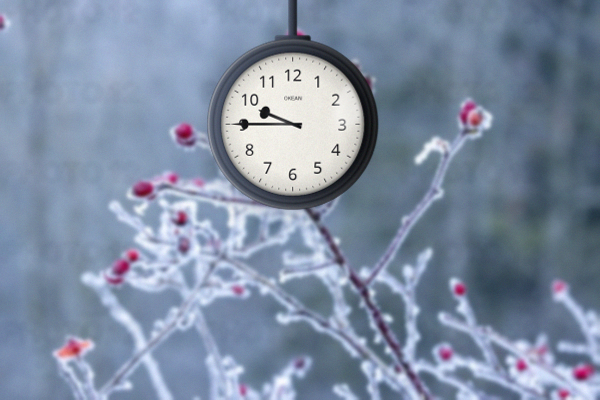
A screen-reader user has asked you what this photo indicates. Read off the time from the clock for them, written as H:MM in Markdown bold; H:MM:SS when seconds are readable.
**9:45**
